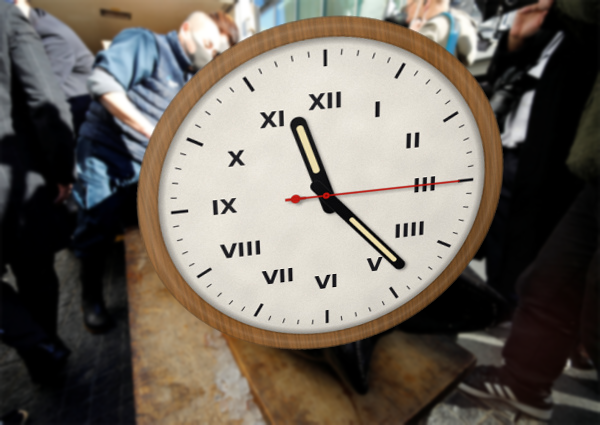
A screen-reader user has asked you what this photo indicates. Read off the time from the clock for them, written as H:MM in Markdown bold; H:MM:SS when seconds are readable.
**11:23:15**
